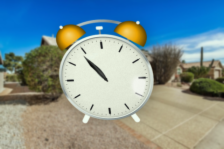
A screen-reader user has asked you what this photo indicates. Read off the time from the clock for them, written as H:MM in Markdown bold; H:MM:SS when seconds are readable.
**10:54**
